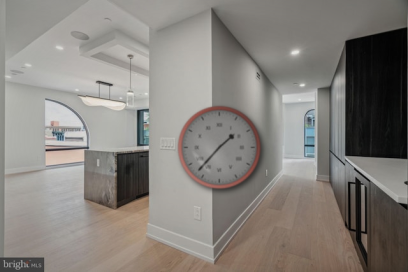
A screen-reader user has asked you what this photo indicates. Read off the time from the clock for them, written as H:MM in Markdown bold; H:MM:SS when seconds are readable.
**1:37**
